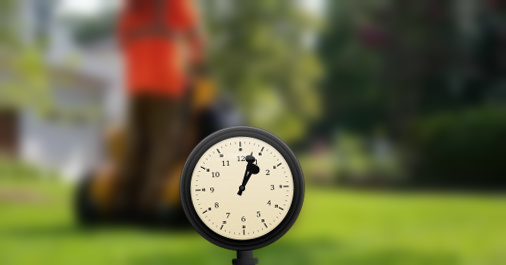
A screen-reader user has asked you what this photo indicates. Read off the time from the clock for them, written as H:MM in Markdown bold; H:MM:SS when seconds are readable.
**1:03**
